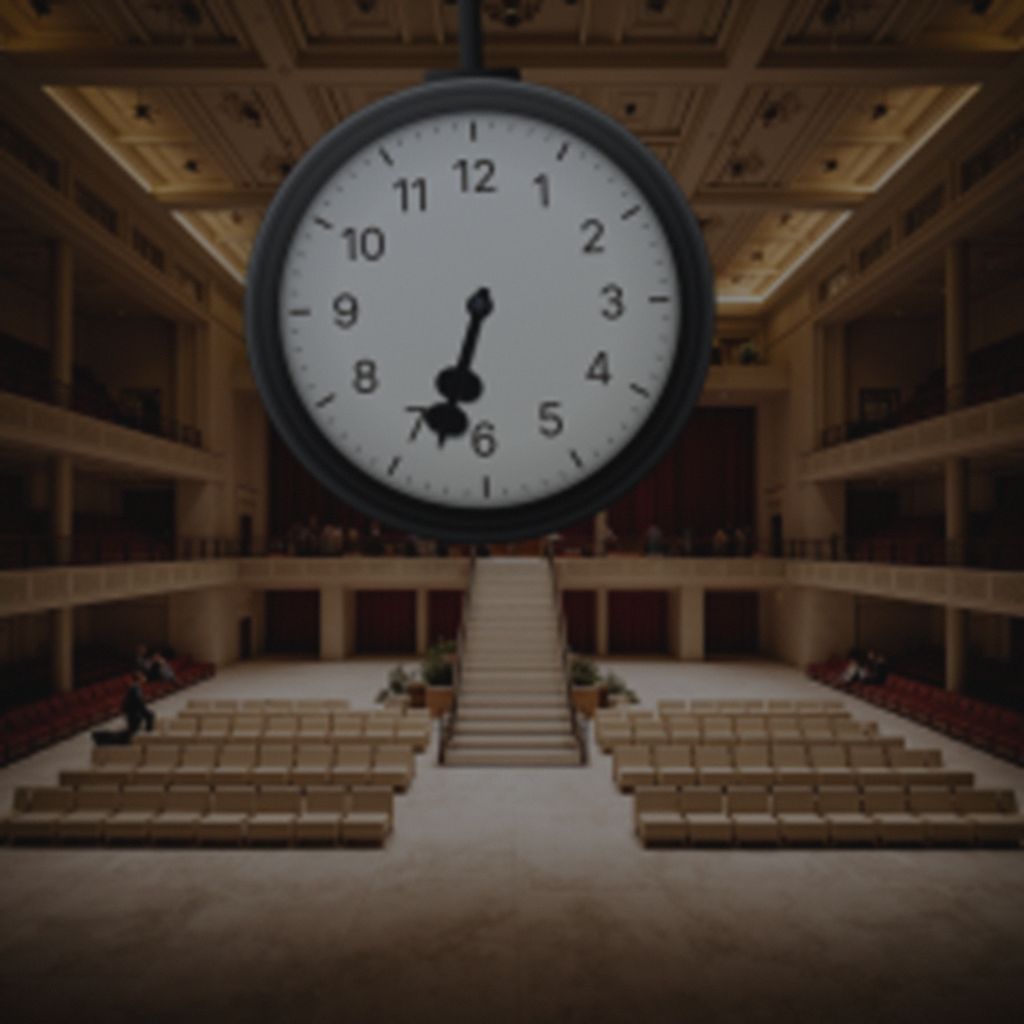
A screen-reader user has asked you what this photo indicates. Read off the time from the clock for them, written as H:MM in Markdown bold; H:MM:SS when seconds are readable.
**6:33**
